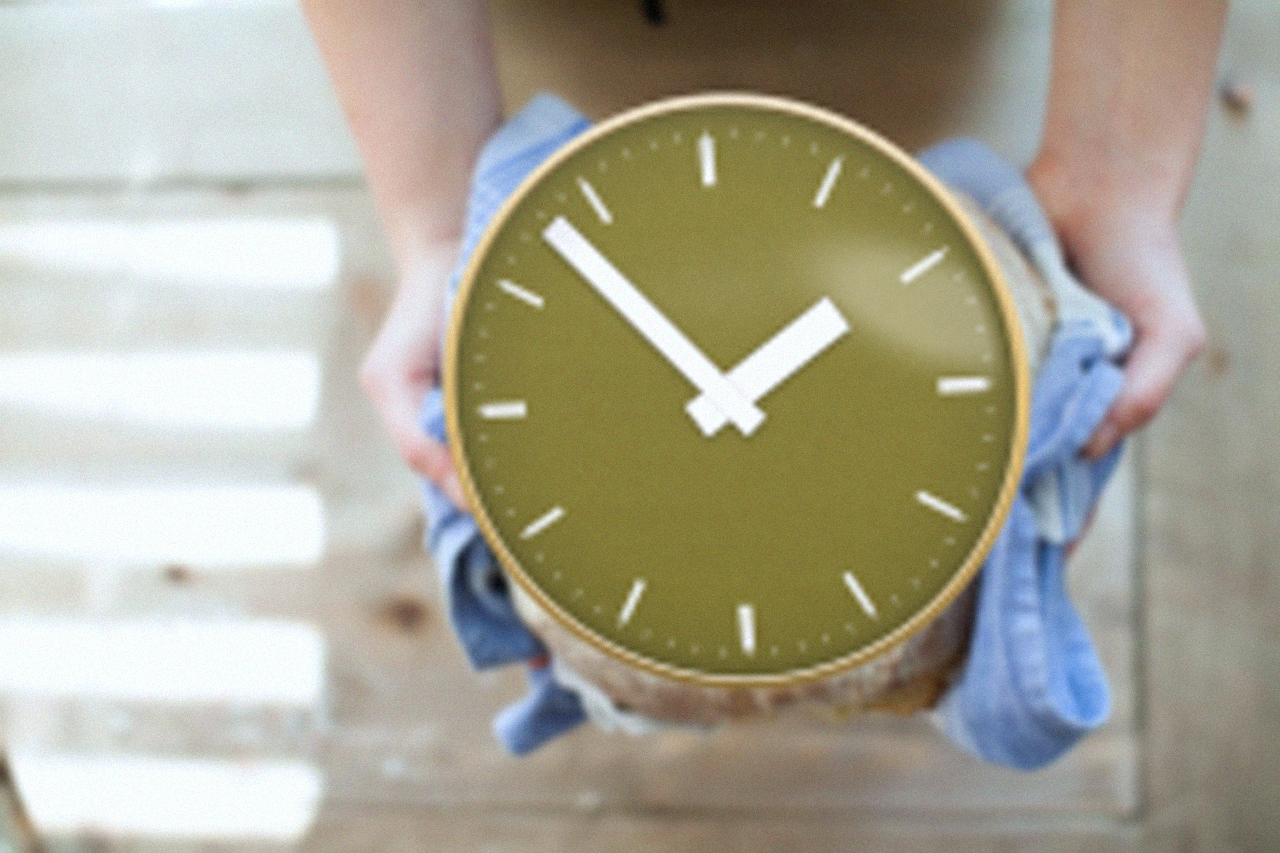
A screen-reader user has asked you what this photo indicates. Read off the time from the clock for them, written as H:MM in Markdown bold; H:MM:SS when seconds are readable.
**1:53**
